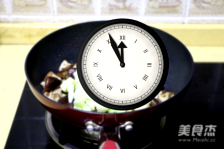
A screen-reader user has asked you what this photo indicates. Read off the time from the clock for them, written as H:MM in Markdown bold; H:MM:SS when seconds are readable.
**11:56**
